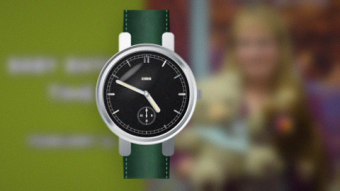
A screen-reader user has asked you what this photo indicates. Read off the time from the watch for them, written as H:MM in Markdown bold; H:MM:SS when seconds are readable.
**4:49**
